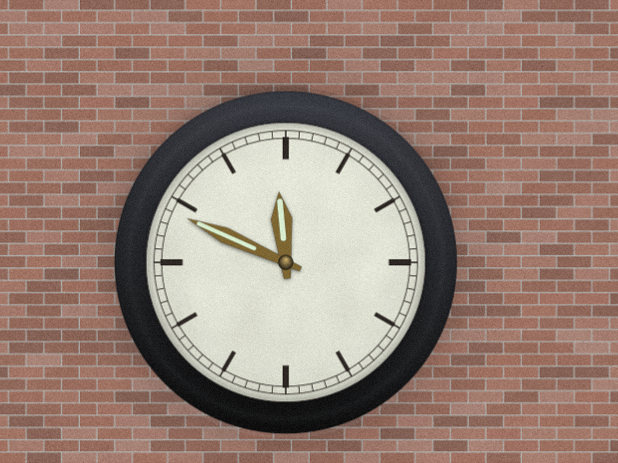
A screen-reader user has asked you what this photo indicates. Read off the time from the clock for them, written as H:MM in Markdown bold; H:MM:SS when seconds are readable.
**11:49**
